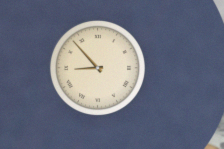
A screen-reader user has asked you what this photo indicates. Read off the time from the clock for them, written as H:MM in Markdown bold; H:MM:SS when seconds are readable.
**8:53**
